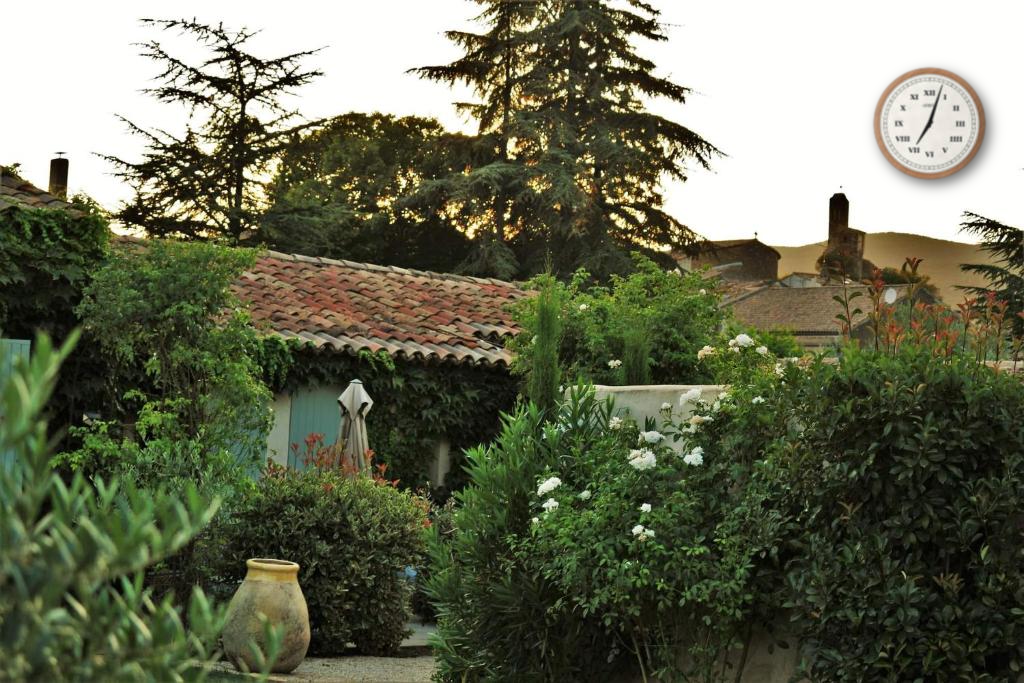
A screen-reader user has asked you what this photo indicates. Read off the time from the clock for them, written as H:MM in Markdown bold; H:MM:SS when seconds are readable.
**7:03**
